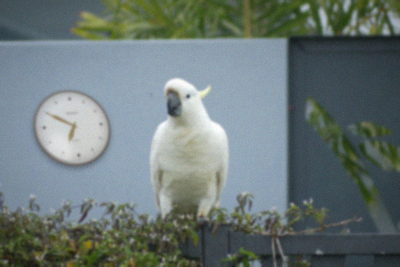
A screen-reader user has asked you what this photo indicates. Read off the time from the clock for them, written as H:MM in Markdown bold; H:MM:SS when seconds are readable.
**6:50**
